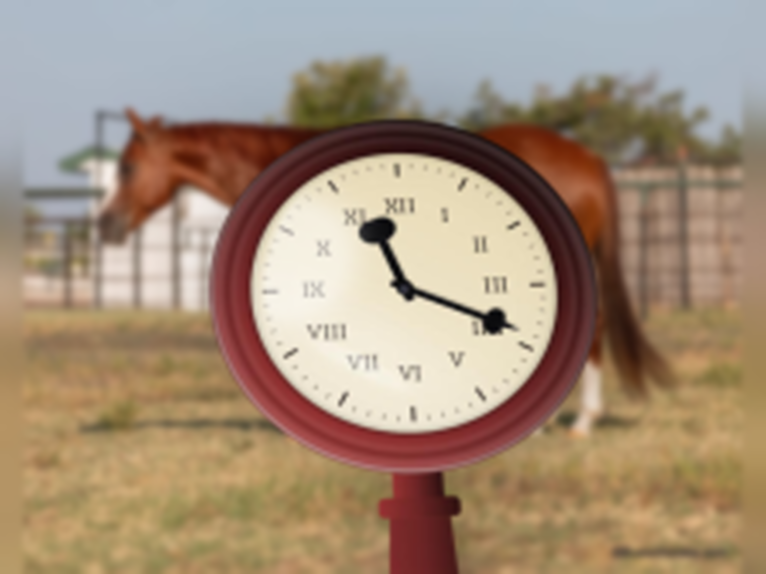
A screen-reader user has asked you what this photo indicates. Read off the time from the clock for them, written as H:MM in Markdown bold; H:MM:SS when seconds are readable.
**11:19**
